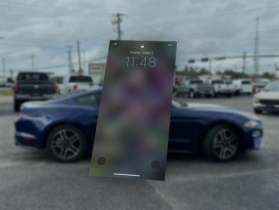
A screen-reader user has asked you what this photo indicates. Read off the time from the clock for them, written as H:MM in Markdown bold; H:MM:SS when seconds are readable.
**11:48**
